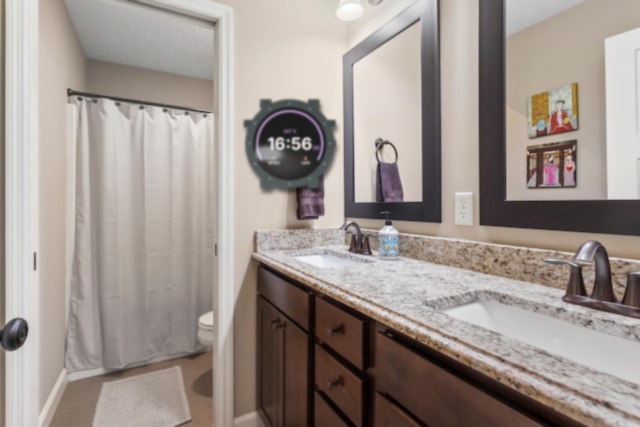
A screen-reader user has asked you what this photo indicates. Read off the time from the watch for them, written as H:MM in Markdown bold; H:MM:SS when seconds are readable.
**16:56**
